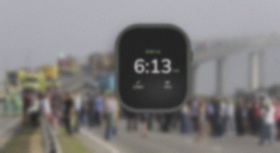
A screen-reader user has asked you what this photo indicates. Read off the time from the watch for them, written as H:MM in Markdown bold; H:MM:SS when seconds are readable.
**6:13**
